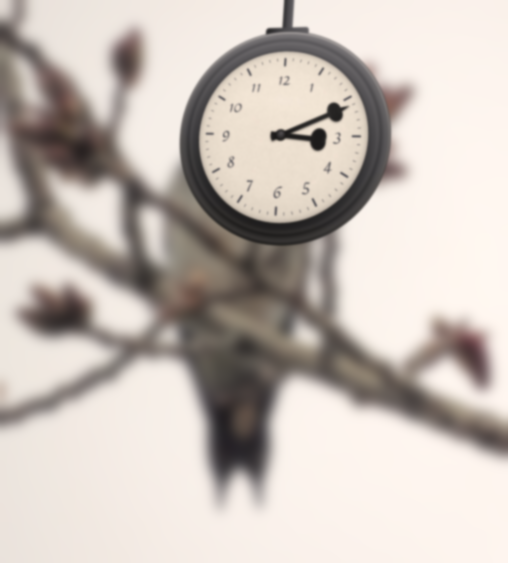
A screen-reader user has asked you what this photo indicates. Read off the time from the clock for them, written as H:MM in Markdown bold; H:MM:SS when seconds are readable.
**3:11**
